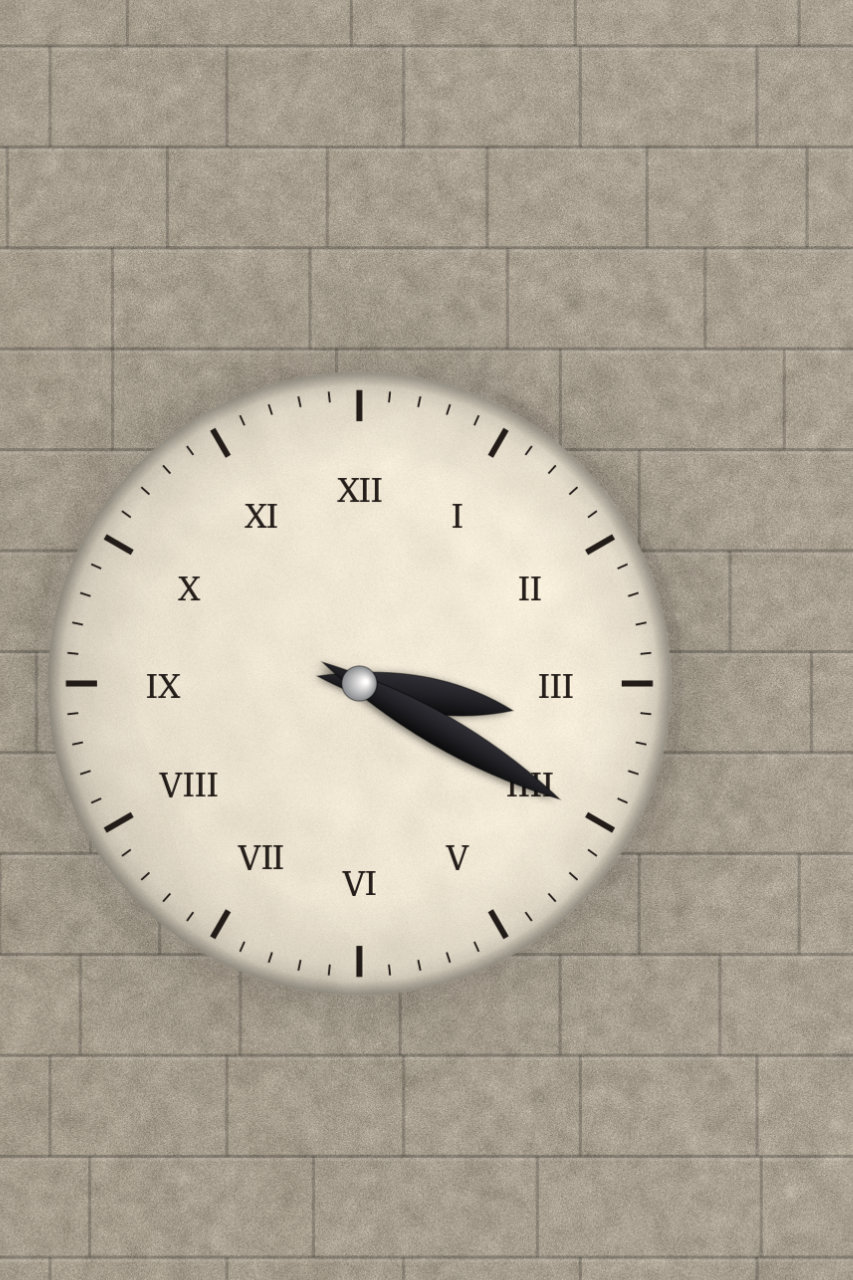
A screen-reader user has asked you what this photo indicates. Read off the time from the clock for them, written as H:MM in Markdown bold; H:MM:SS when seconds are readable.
**3:20**
